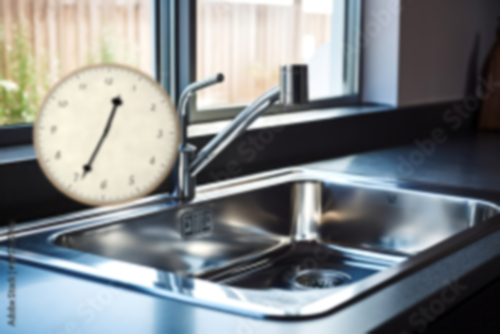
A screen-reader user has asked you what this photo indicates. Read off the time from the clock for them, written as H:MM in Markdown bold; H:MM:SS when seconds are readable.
**12:34**
